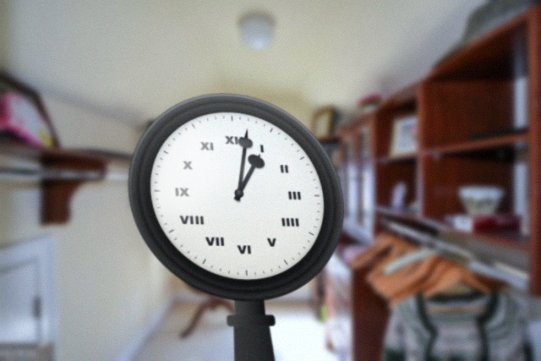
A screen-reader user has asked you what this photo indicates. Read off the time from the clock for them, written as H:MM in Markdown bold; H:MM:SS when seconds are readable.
**1:02**
